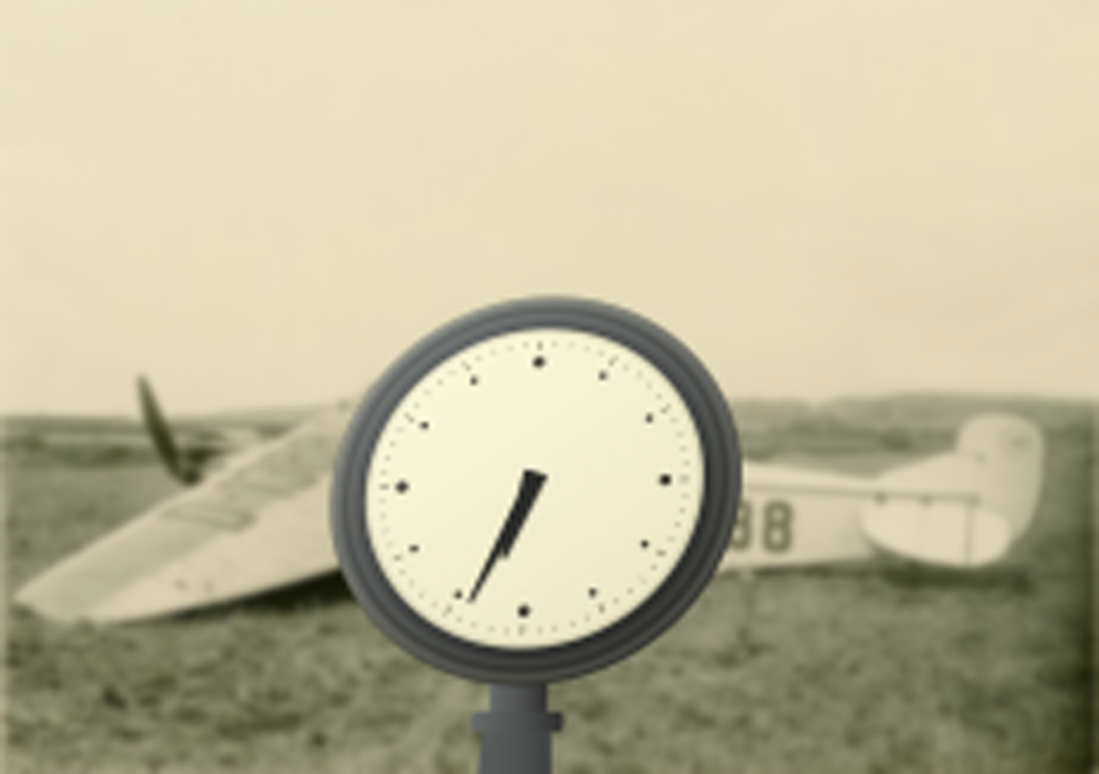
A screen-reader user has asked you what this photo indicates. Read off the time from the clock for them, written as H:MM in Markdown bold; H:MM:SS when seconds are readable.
**6:34**
